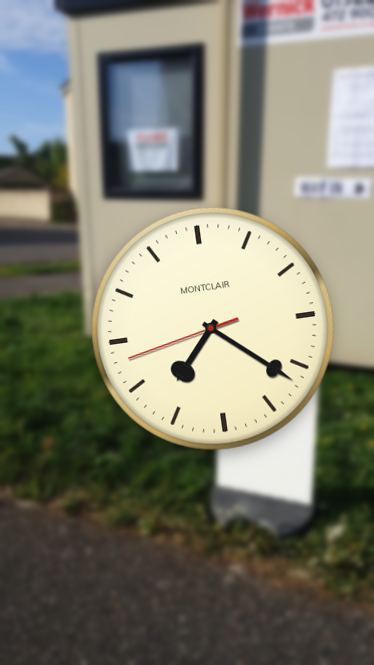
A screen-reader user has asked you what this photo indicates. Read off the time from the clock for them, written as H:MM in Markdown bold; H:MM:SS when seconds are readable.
**7:21:43**
